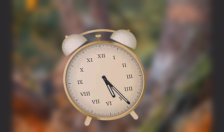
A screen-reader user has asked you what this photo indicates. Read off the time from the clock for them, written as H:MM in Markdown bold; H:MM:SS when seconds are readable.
**5:24**
